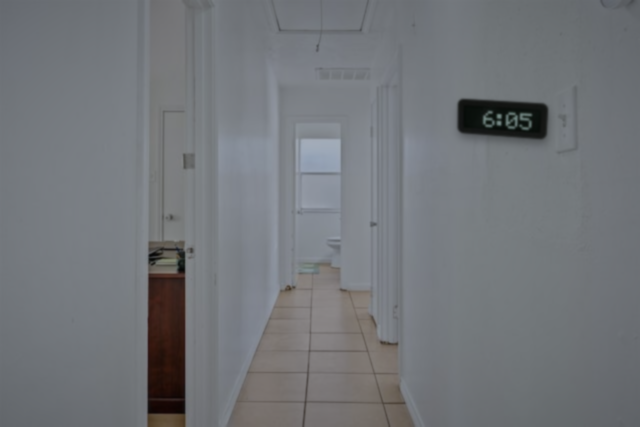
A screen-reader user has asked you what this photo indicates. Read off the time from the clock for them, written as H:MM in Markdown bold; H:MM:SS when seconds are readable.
**6:05**
